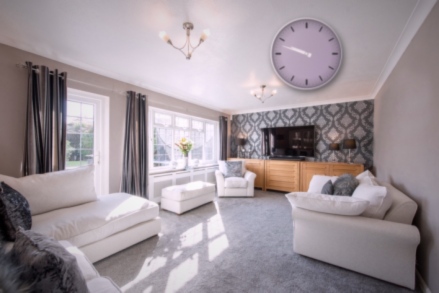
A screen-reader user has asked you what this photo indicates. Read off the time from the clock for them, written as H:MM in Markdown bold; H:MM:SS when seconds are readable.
**9:48**
